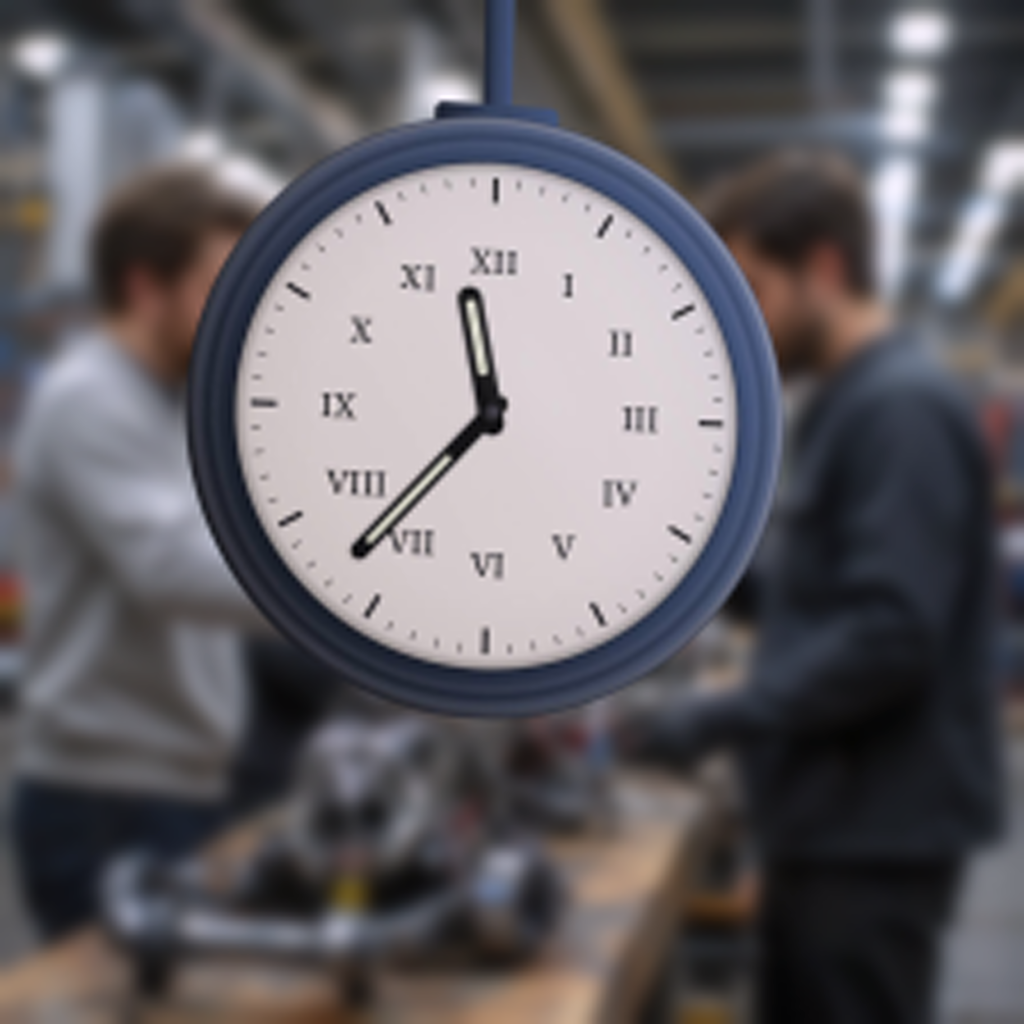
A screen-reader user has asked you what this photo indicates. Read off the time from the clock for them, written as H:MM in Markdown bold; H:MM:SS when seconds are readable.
**11:37**
